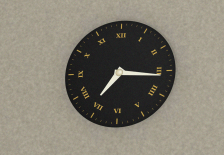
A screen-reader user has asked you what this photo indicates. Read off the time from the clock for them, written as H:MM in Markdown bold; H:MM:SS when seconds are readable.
**7:16**
